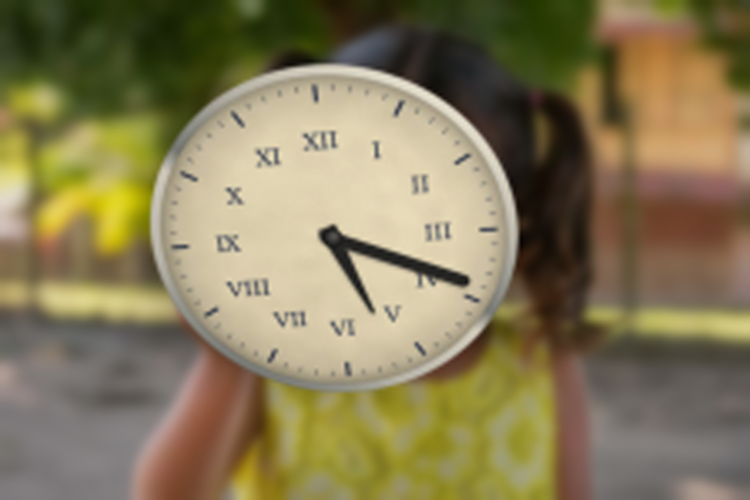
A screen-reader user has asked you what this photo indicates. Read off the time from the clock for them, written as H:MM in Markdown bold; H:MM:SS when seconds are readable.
**5:19**
